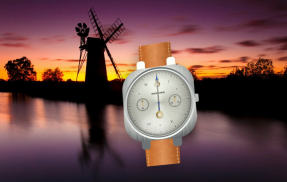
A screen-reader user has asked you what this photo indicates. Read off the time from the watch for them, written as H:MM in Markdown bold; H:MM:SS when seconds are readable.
**6:00**
